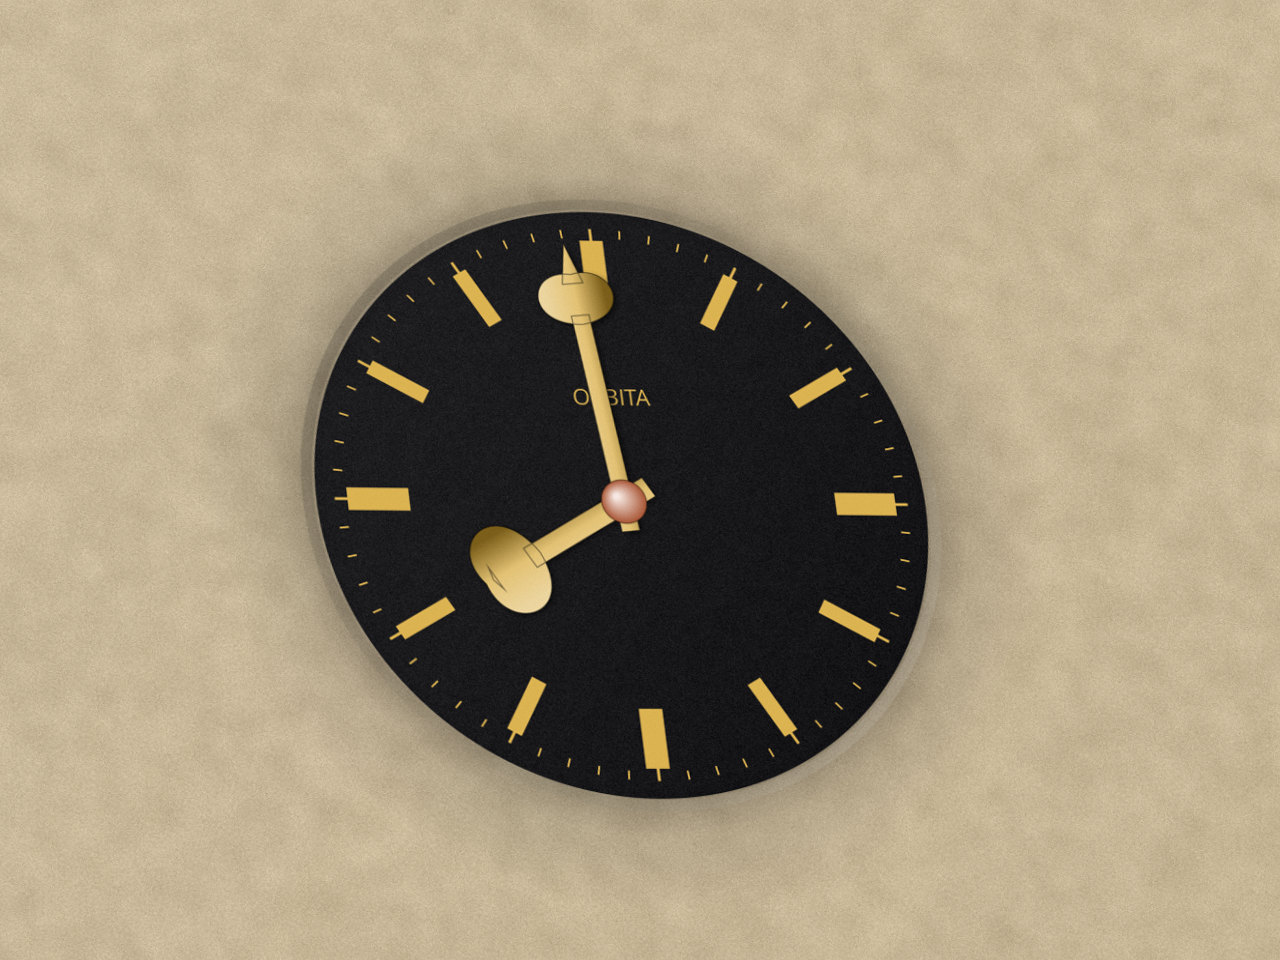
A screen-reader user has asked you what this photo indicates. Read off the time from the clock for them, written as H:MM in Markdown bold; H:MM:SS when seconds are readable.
**7:59**
